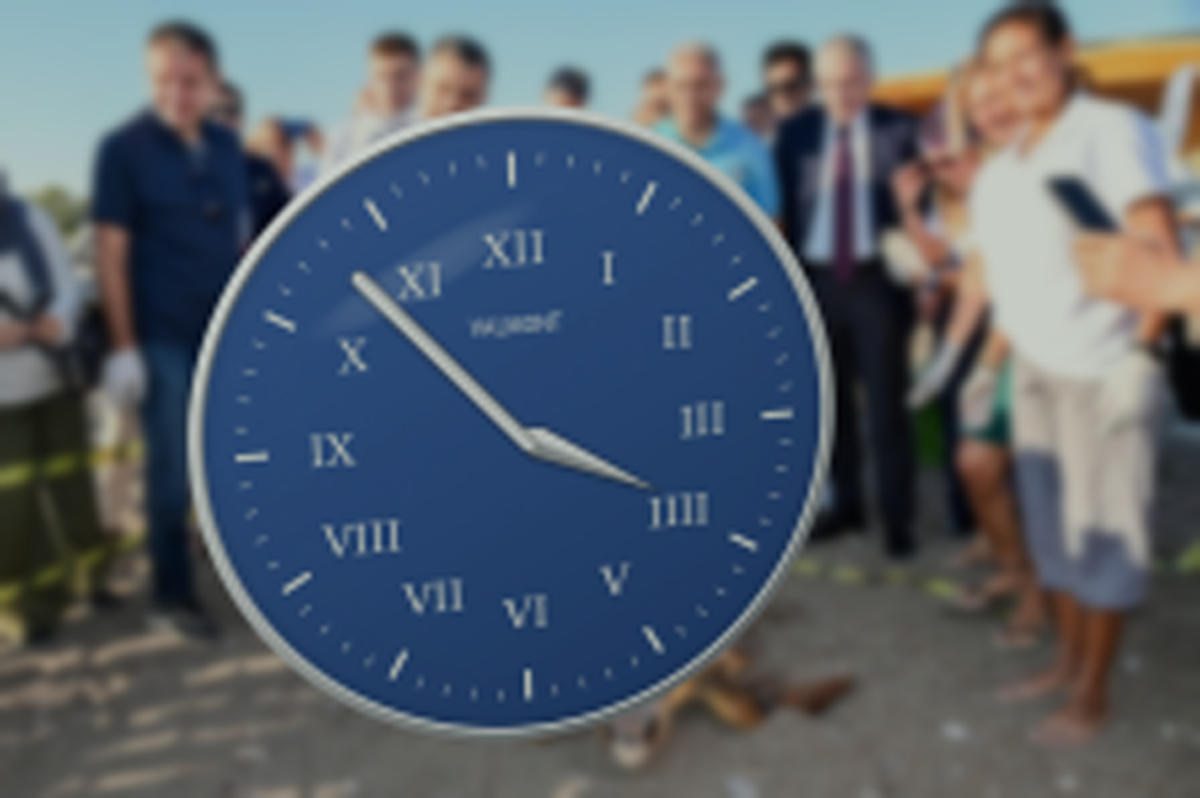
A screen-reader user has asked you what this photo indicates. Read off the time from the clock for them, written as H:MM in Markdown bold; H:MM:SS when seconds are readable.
**3:53**
